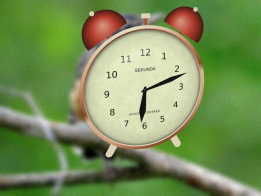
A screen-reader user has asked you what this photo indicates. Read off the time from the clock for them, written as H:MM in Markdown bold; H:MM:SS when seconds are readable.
**6:12**
